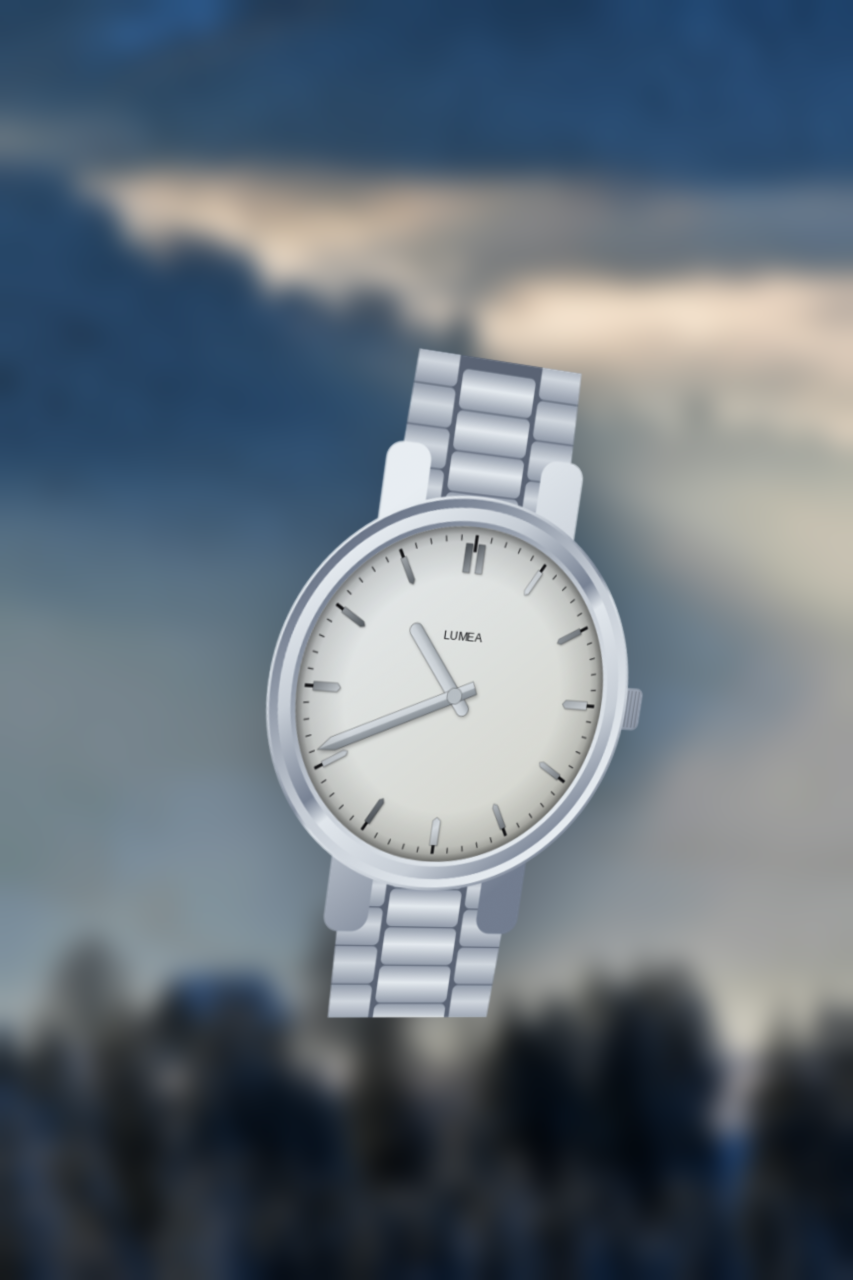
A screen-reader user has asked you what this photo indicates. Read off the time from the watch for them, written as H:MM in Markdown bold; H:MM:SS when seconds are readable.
**10:41**
